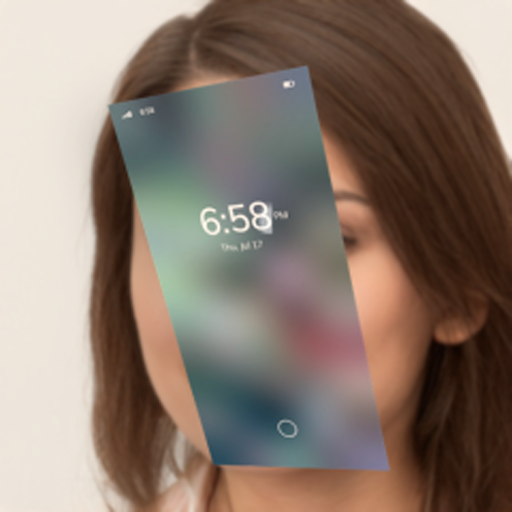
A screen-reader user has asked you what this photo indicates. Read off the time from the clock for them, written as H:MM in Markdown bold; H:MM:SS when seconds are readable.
**6:58**
